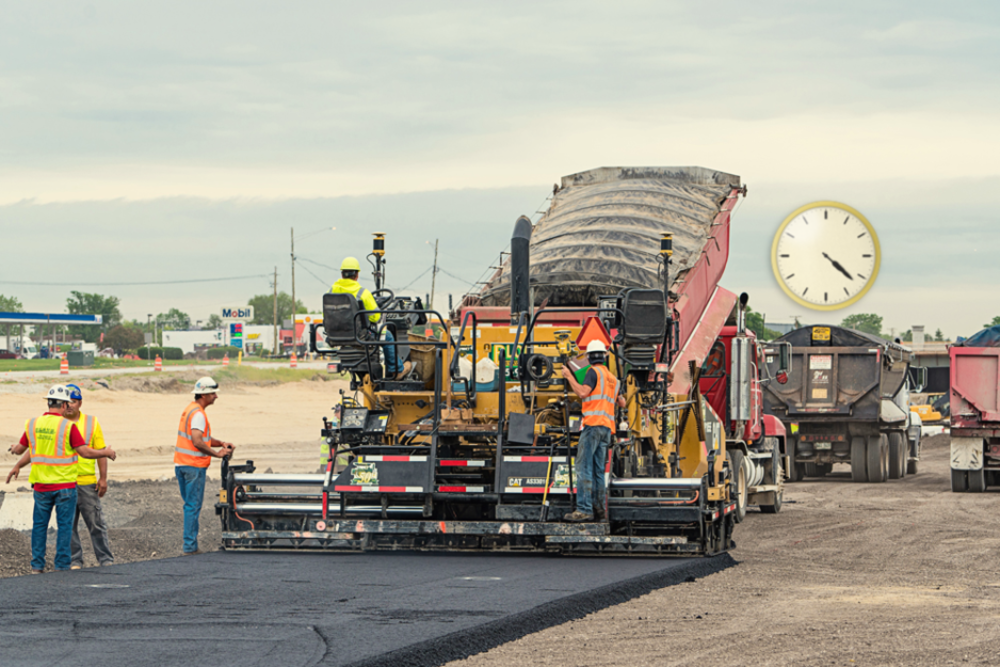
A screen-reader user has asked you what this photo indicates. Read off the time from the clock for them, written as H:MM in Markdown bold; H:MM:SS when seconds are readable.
**4:22**
